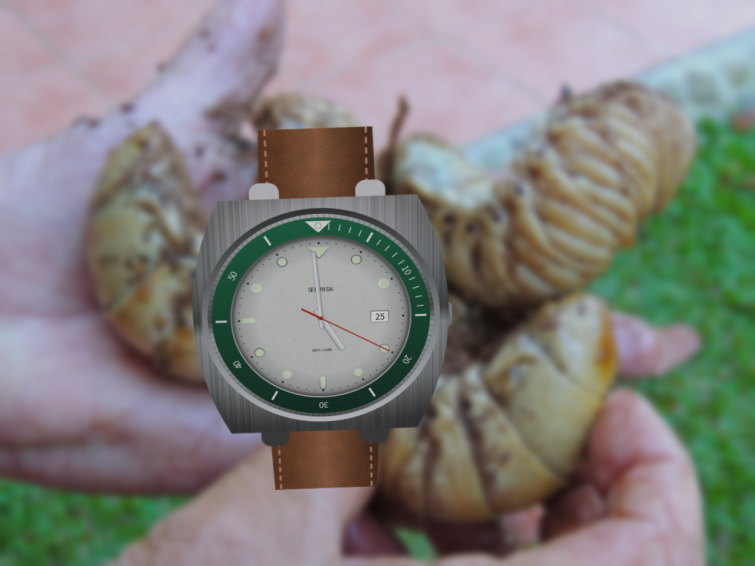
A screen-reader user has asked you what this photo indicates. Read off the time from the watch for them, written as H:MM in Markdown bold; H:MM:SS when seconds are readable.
**4:59:20**
